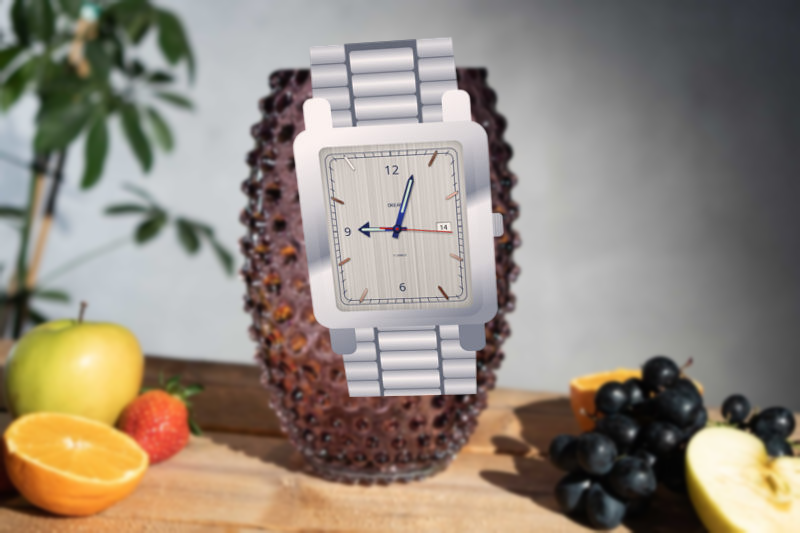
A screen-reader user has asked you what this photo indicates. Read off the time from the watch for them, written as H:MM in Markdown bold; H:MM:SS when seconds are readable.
**9:03:16**
